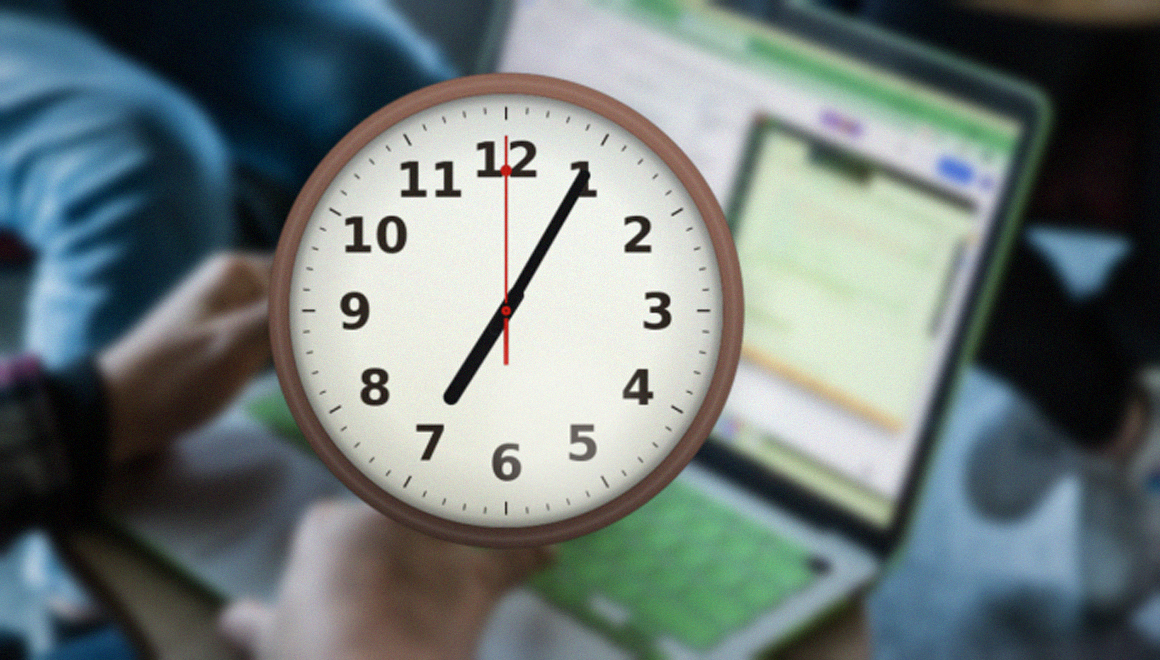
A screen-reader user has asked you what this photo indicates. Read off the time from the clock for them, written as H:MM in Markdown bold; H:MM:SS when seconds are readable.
**7:05:00**
